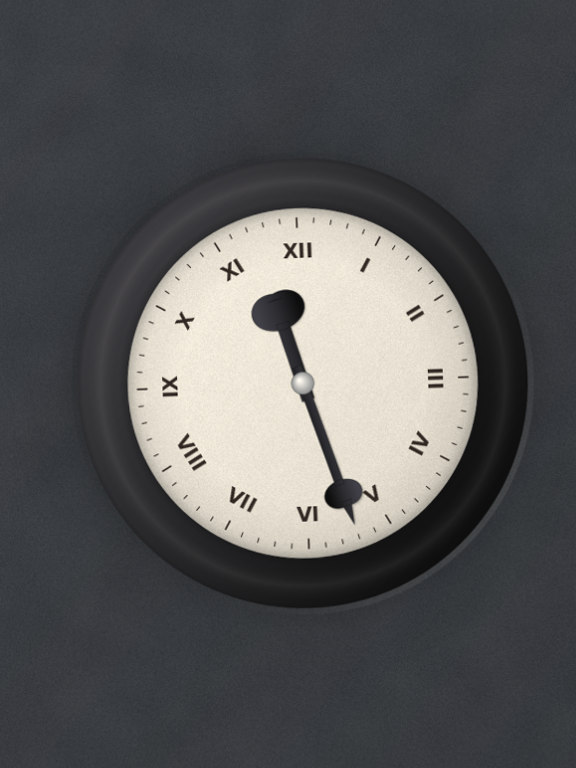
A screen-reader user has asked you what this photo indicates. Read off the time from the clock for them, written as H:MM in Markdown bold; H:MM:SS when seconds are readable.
**11:27**
